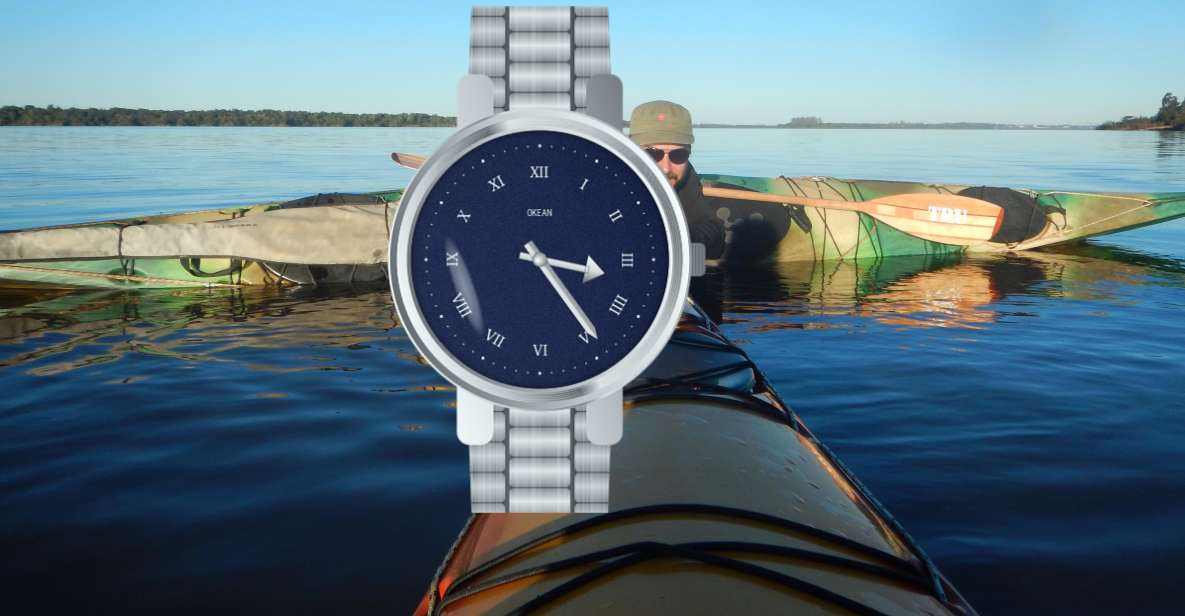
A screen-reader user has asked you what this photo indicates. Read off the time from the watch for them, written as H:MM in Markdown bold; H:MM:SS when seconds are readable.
**3:24**
